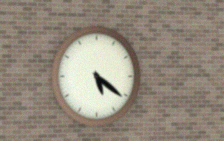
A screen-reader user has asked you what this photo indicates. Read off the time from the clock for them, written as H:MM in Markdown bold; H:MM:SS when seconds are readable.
**5:21**
